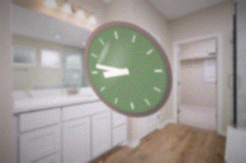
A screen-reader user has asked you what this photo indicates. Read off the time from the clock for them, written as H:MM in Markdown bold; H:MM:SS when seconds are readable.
**8:47**
